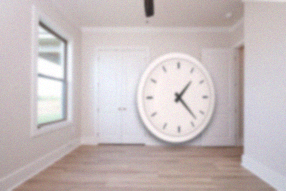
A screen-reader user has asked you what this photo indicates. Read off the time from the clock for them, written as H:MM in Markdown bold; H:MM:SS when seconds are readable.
**1:23**
